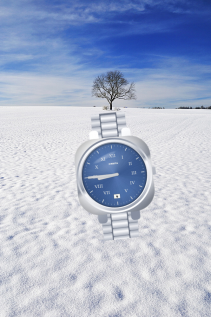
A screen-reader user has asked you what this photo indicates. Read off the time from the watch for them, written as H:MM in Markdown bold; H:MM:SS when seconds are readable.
**8:45**
